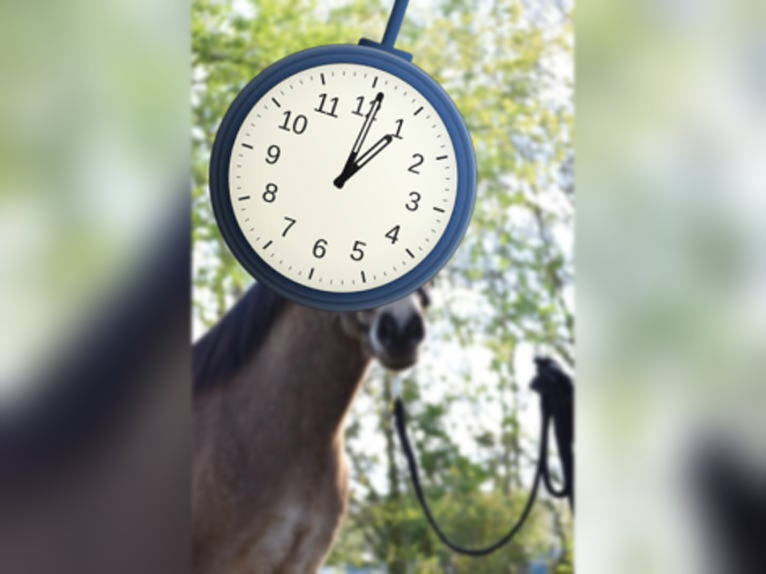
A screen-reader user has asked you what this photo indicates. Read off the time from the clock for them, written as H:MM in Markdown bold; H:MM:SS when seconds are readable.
**1:01**
